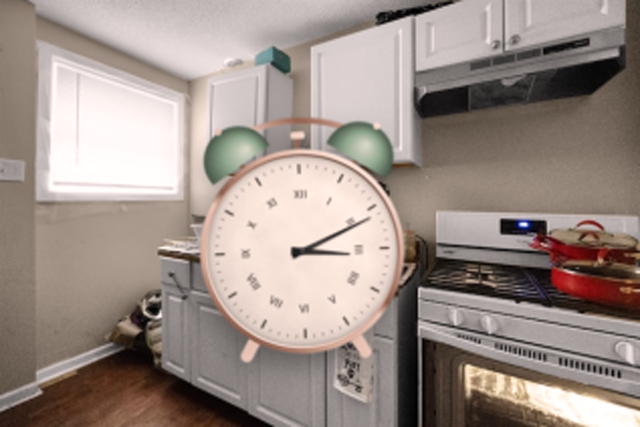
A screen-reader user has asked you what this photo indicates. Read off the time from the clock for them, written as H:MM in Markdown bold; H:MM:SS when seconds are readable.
**3:11**
